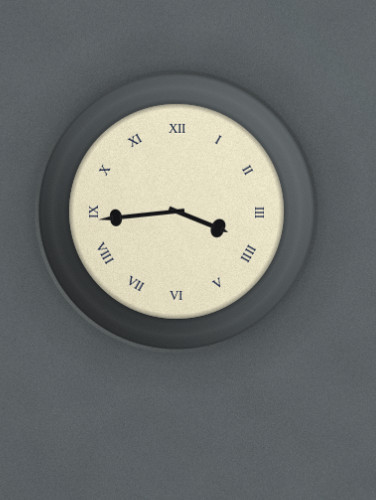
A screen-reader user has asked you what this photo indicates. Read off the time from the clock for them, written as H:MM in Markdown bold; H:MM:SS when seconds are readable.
**3:44**
